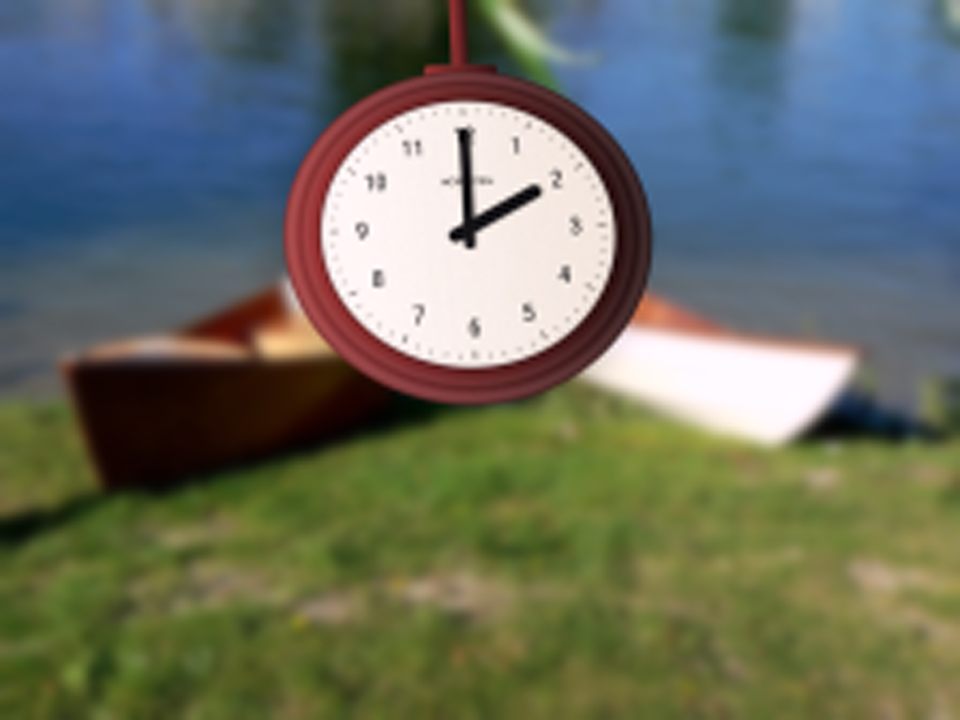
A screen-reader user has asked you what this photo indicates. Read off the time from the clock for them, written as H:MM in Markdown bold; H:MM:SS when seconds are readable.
**2:00**
